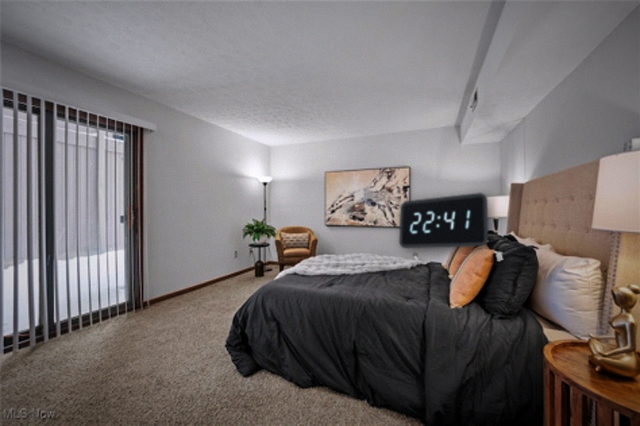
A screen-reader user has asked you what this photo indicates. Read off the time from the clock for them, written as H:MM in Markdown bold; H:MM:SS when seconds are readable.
**22:41**
